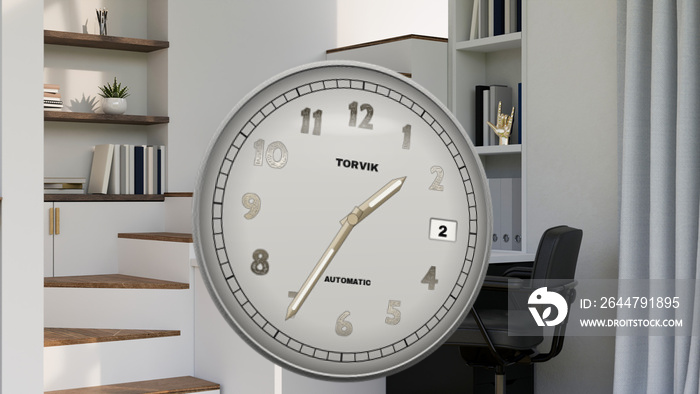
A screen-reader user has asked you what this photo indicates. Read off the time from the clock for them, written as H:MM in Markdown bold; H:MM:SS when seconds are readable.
**1:35**
